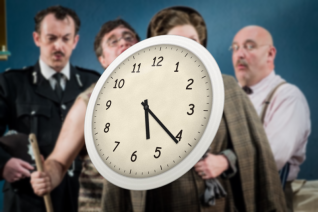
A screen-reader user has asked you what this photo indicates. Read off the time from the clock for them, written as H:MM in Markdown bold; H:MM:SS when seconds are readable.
**5:21**
